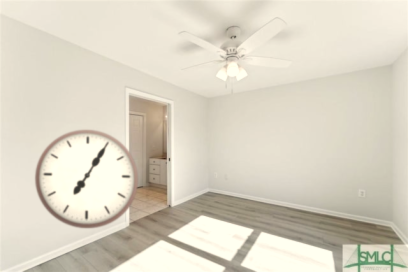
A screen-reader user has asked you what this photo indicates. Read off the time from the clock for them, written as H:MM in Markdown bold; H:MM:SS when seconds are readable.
**7:05**
